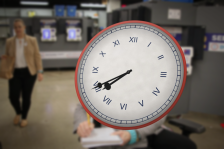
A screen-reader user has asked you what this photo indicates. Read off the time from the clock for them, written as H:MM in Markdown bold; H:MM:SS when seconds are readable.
**7:40**
